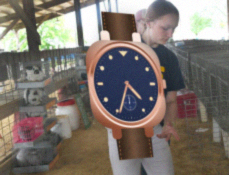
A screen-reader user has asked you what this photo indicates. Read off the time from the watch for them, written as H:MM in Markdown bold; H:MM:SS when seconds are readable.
**4:34**
